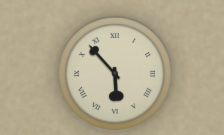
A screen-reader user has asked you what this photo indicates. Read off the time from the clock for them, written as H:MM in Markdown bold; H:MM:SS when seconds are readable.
**5:53**
